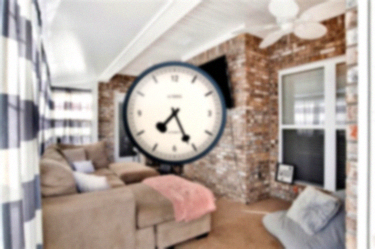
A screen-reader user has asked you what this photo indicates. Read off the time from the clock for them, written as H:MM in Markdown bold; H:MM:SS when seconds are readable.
**7:26**
